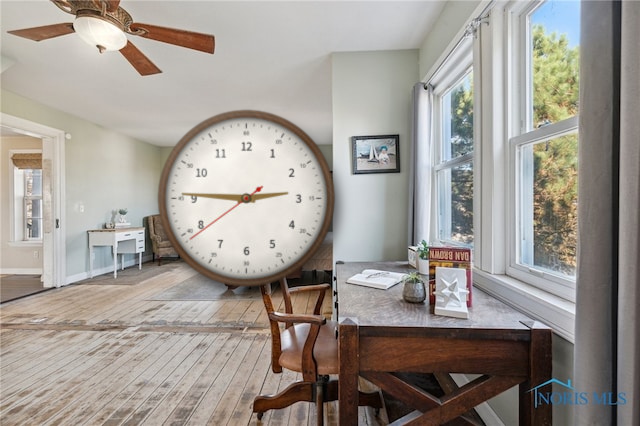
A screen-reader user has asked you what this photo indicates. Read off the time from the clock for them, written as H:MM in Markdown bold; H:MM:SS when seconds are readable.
**2:45:39**
